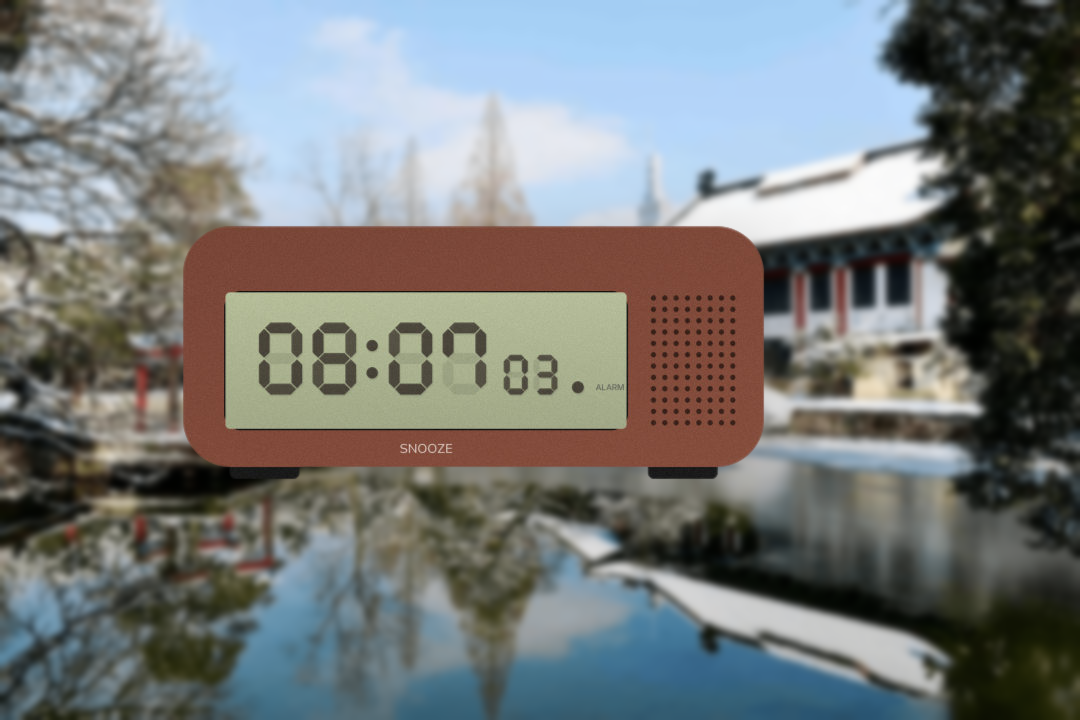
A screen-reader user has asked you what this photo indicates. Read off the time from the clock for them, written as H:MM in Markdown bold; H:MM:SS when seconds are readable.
**8:07:03**
